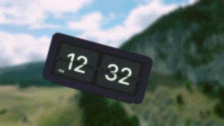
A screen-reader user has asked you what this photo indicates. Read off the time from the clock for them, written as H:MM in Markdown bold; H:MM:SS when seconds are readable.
**12:32**
